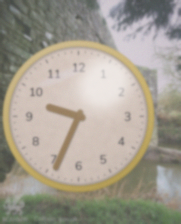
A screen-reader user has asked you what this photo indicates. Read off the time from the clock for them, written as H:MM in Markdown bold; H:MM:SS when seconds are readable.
**9:34**
